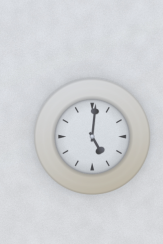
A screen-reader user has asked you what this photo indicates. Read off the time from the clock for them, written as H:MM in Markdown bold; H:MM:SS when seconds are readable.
**5:01**
